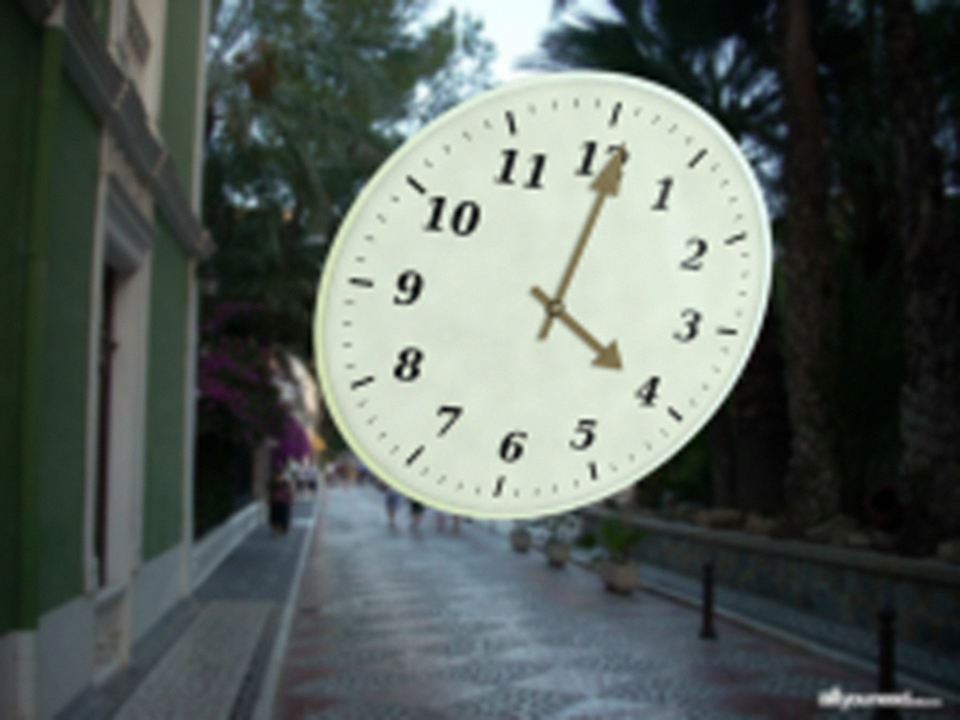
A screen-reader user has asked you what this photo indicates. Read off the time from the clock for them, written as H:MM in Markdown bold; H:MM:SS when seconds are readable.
**4:01**
